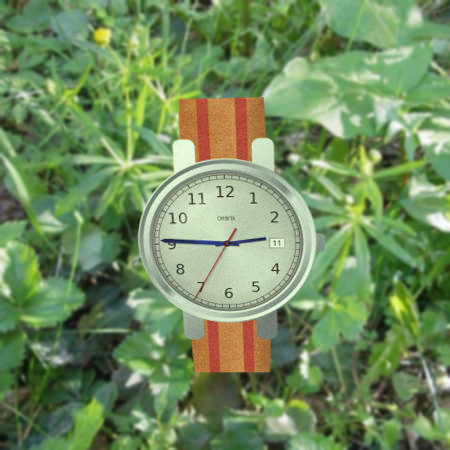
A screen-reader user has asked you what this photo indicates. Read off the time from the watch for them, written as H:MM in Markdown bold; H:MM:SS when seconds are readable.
**2:45:35**
